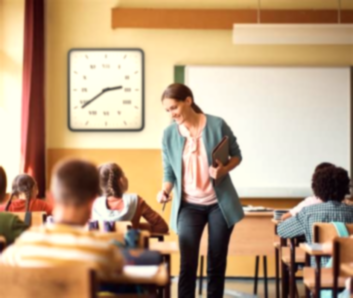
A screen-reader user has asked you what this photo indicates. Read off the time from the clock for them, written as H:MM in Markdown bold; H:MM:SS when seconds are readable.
**2:39**
